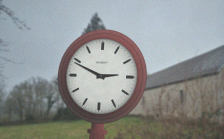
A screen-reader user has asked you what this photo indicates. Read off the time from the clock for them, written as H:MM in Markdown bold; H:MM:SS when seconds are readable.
**2:49**
